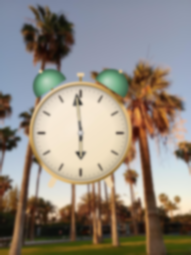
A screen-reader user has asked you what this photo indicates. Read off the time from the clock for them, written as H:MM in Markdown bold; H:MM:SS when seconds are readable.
**5:59**
